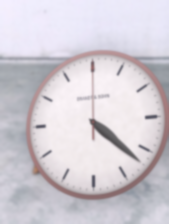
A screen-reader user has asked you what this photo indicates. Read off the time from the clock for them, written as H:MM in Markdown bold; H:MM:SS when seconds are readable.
**4:22:00**
